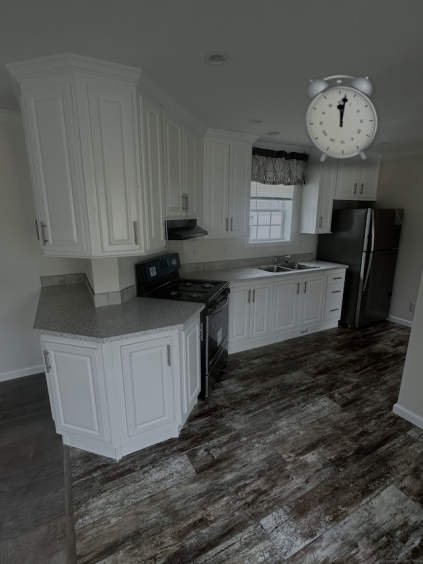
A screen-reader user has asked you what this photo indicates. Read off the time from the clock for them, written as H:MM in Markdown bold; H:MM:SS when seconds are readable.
**12:02**
